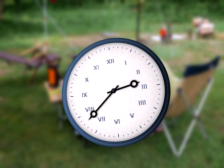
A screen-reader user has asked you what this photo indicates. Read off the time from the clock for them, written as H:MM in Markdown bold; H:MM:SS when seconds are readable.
**2:38**
